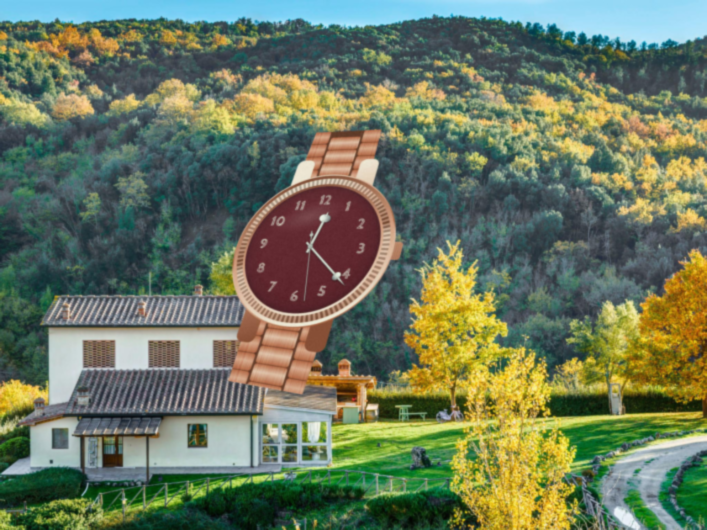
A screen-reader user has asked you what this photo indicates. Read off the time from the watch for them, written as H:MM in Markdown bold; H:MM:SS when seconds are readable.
**12:21:28**
